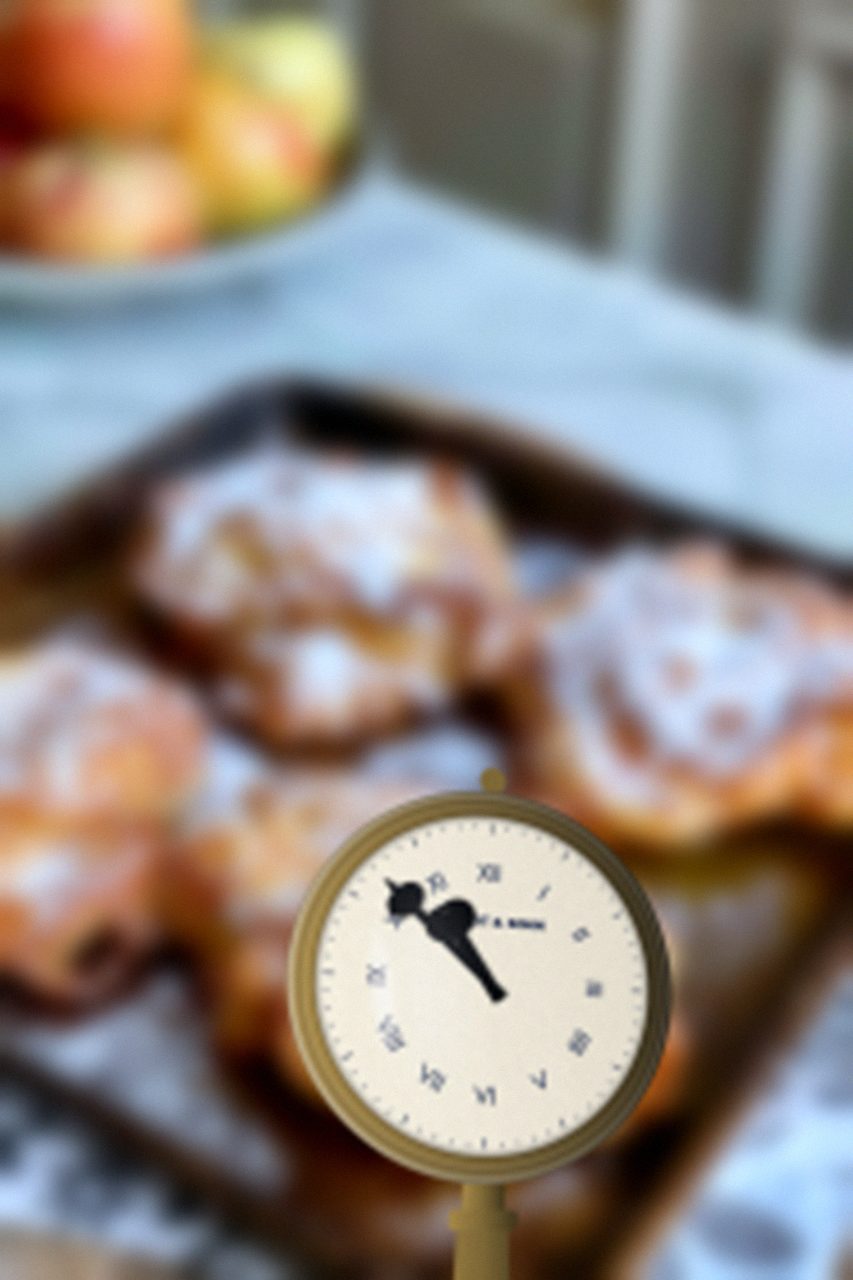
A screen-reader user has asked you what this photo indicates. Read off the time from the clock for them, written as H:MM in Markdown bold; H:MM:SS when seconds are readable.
**10:52**
